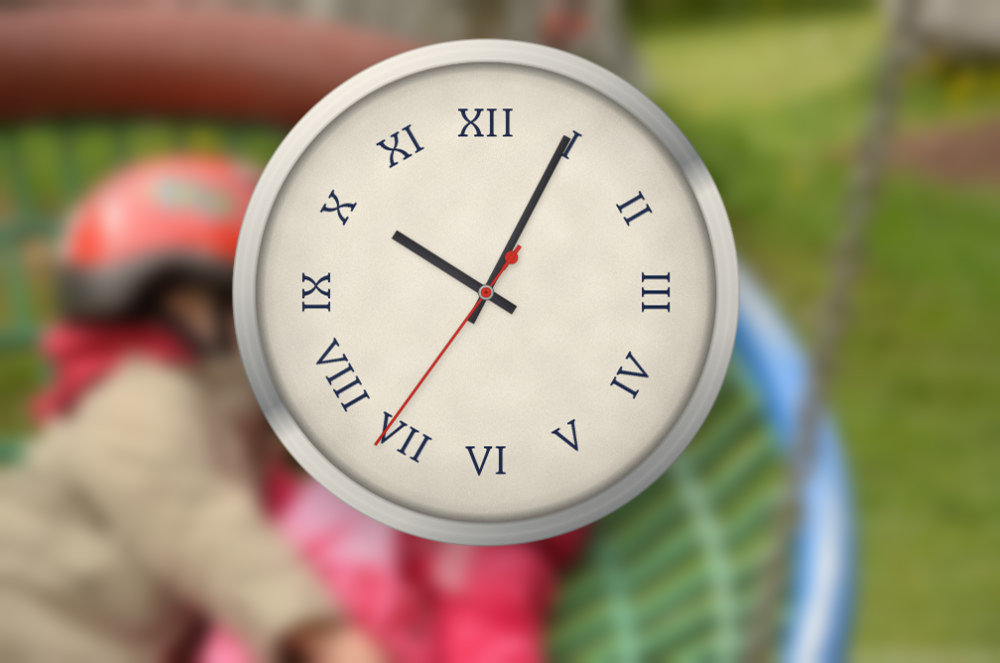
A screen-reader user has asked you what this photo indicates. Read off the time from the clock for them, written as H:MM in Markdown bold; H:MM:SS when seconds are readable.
**10:04:36**
